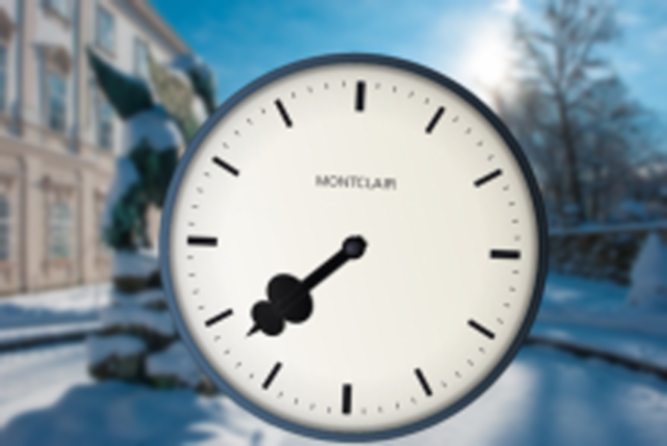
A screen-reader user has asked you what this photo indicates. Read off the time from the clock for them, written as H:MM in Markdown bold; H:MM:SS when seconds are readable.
**7:38**
